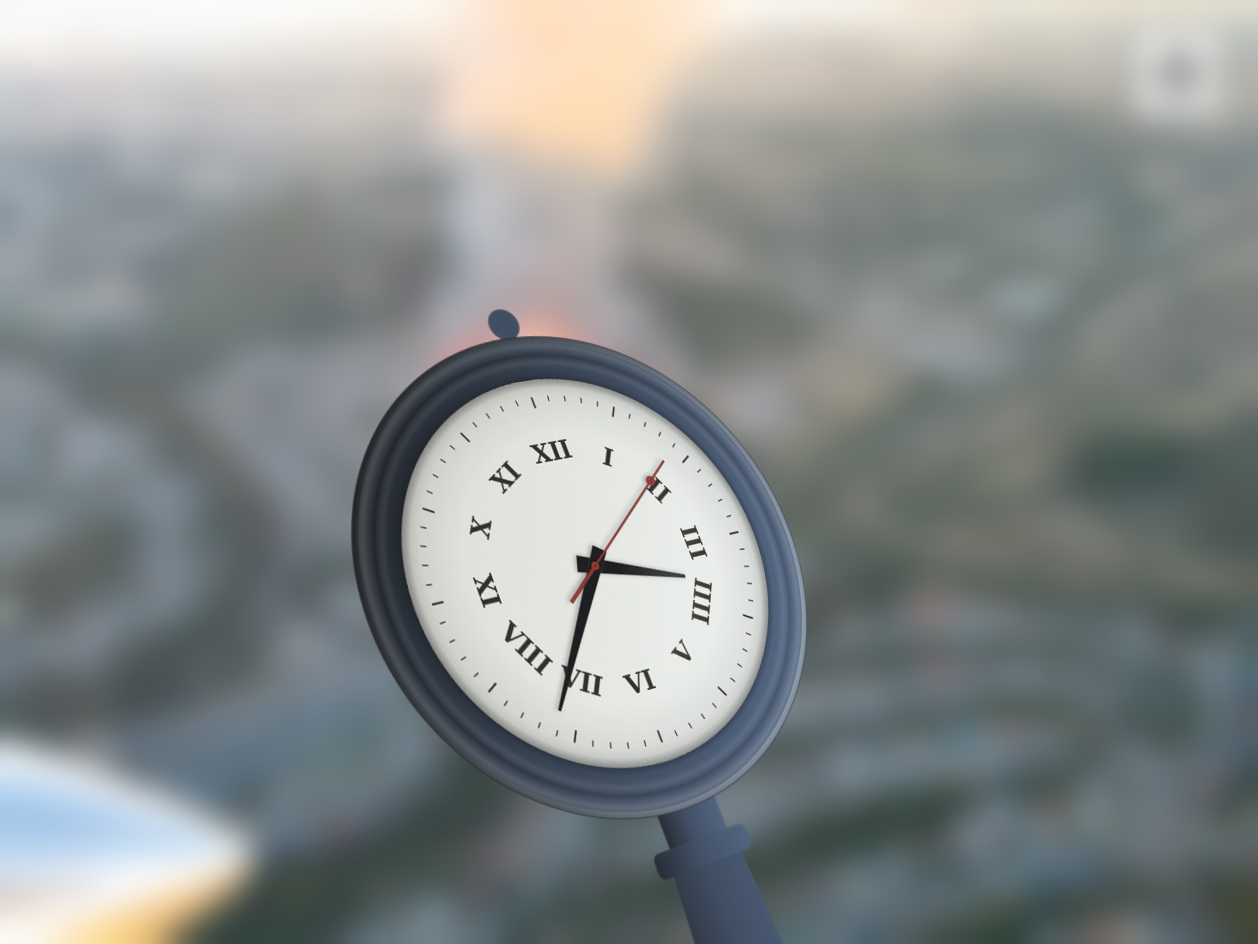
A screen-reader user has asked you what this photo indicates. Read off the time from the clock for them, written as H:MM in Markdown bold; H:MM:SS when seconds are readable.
**3:36:09**
